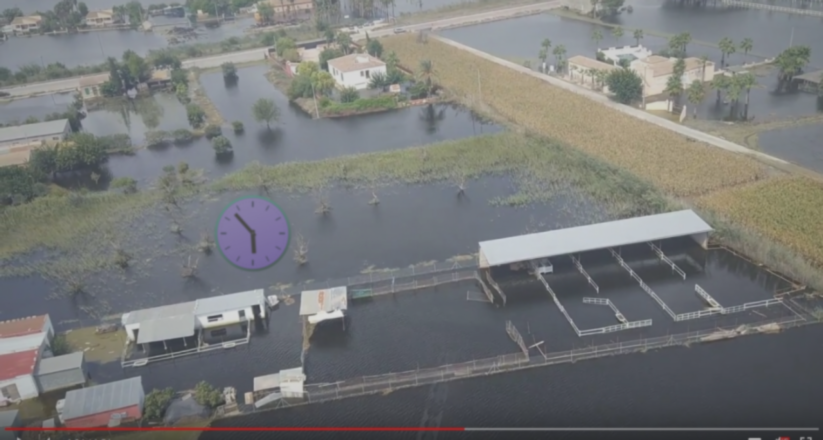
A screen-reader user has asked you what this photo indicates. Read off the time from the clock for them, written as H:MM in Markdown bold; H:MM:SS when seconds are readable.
**5:53**
